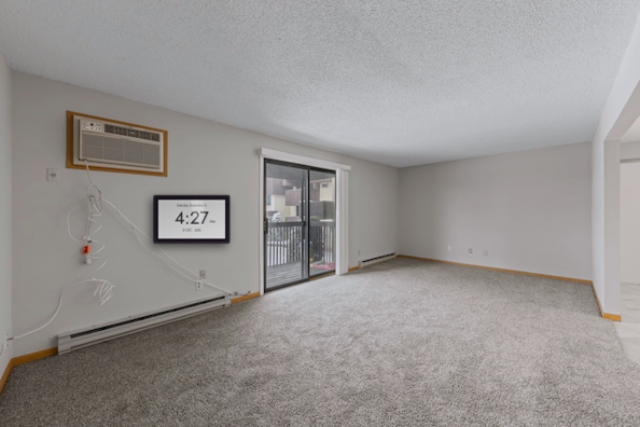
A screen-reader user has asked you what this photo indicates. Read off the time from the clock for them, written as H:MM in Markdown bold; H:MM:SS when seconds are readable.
**4:27**
